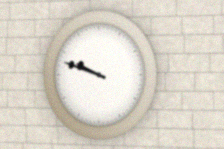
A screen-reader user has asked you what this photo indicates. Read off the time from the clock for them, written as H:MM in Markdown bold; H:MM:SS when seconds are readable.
**9:48**
